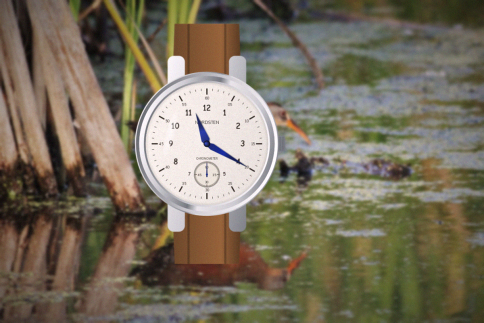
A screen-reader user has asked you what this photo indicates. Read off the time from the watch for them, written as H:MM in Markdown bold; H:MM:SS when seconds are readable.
**11:20**
